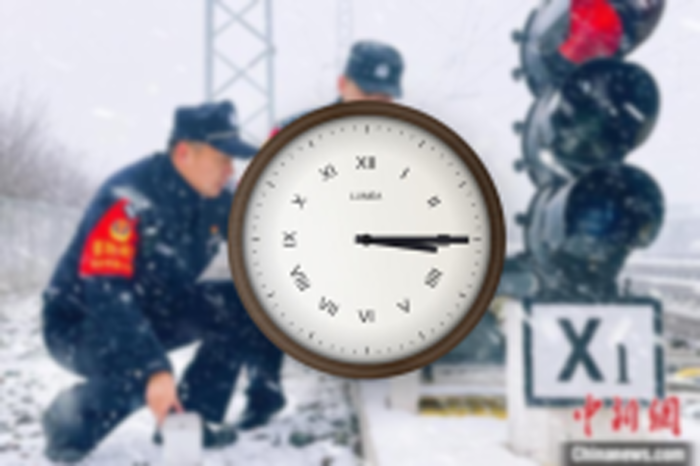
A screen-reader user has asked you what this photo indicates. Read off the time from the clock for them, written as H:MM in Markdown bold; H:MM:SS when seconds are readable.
**3:15**
